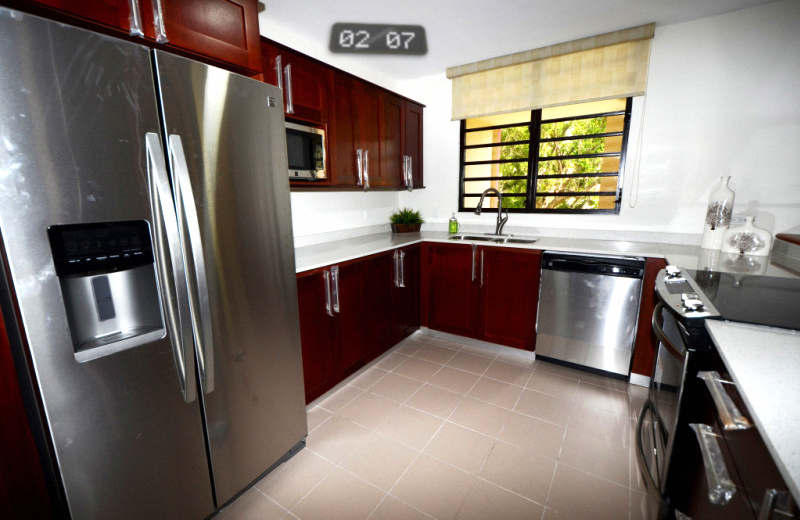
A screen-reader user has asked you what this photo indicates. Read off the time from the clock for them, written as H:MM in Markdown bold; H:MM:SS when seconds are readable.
**2:07**
